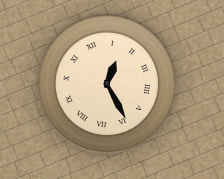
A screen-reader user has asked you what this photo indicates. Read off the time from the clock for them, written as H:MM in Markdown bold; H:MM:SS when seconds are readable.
**1:29**
